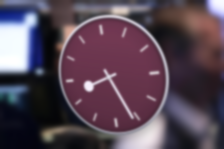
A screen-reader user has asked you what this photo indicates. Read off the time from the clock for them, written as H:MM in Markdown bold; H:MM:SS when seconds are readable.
**8:26**
